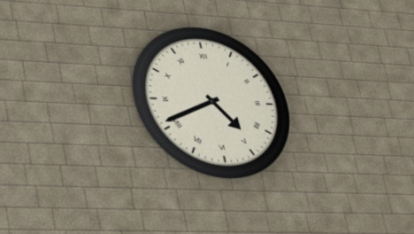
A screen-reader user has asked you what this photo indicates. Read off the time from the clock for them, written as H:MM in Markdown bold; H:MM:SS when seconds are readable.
**4:41**
